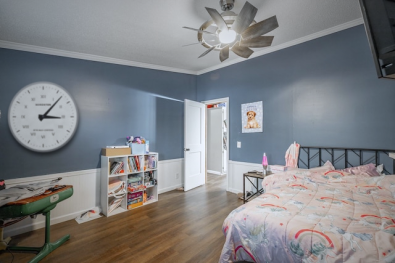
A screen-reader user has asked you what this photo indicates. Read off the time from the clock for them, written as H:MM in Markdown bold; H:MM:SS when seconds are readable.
**3:07**
